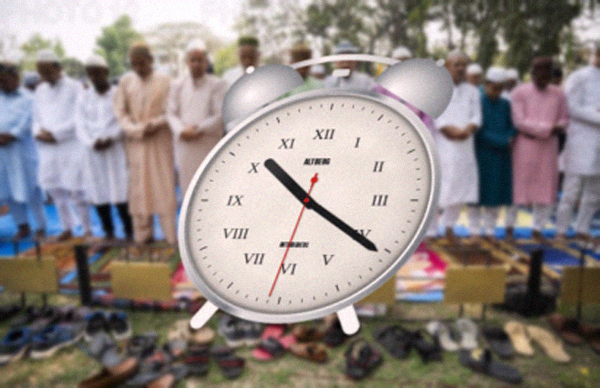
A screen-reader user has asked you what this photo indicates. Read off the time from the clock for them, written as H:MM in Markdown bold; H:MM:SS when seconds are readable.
**10:20:31**
